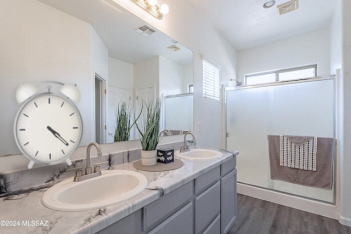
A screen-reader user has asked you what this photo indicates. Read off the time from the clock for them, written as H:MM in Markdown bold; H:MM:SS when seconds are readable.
**4:22**
